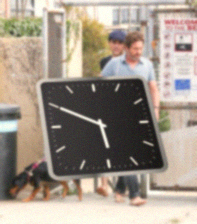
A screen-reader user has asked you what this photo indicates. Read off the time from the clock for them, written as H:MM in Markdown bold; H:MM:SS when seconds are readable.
**5:50**
